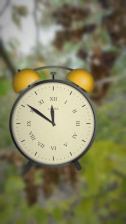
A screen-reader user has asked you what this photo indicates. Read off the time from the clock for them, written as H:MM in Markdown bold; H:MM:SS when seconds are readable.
**11:51**
